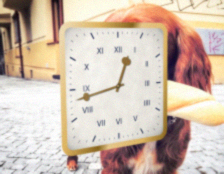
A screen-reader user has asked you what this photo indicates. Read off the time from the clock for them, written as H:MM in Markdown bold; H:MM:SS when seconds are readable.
**12:43**
